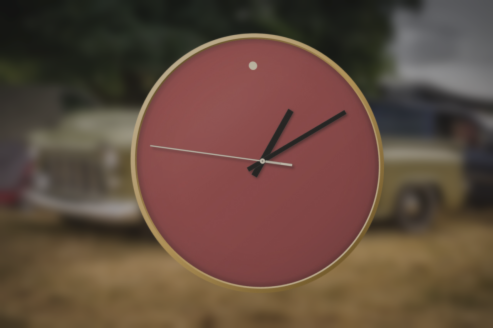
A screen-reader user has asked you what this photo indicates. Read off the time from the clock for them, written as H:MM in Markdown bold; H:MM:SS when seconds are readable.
**1:10:47**
